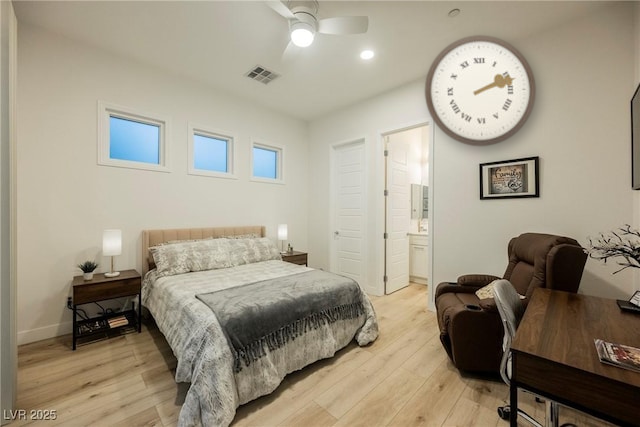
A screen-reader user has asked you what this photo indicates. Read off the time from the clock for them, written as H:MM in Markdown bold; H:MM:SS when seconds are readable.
**2:12**
